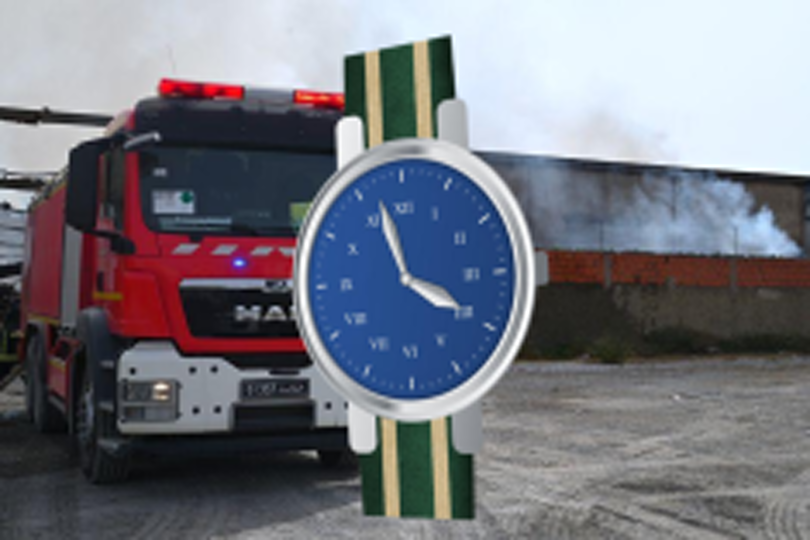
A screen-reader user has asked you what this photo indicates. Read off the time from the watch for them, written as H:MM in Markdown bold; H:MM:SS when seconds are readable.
**3:57**
